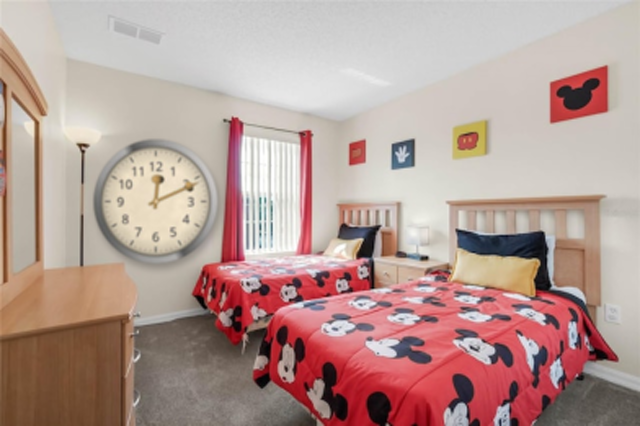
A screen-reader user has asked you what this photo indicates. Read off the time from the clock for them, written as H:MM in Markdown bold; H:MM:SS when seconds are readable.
**12:11**
